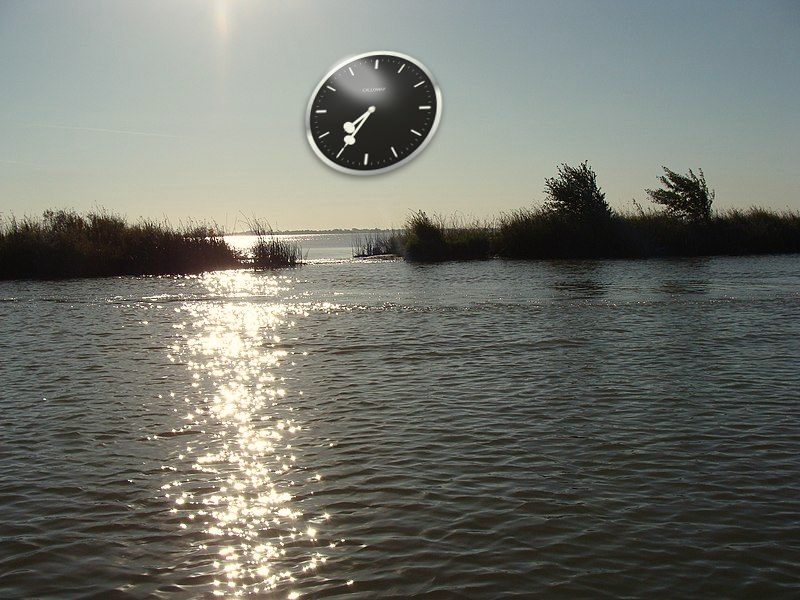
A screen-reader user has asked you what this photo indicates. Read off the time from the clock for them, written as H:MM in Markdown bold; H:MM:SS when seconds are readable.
**7:35**
